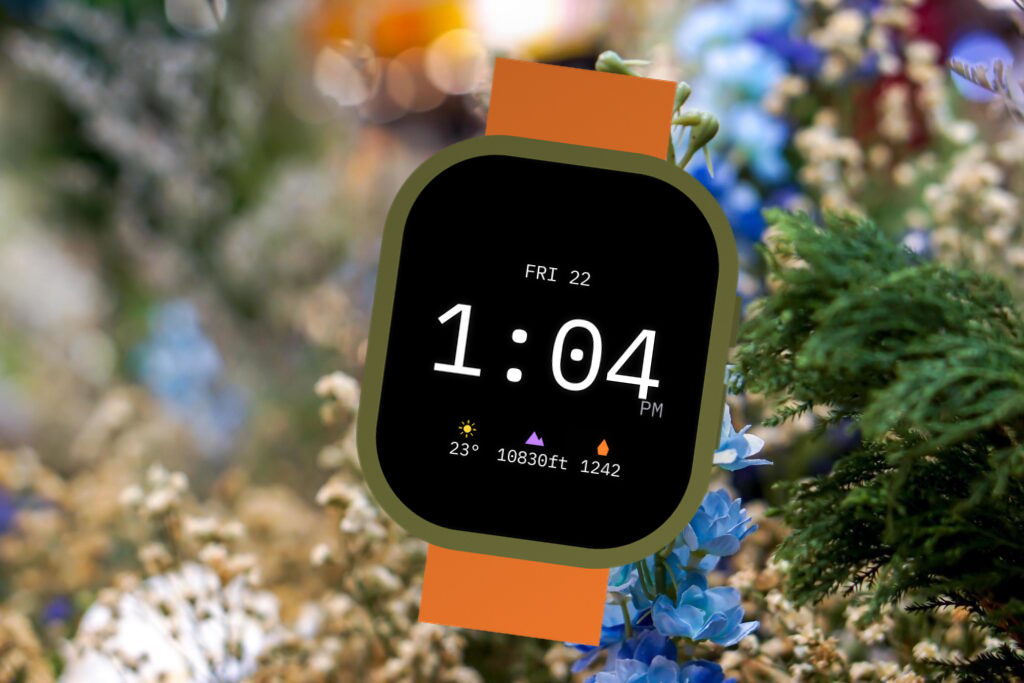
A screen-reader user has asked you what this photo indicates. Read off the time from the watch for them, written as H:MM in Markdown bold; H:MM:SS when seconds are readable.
**1:04**
